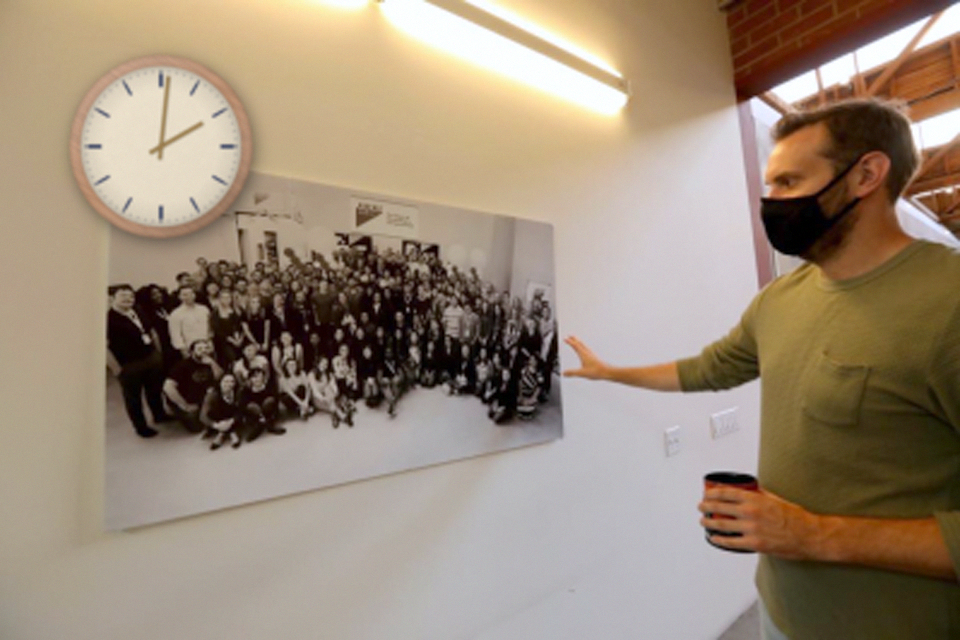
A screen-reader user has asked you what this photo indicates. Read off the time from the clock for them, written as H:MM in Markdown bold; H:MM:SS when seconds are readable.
**2:01**
